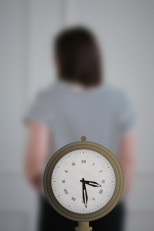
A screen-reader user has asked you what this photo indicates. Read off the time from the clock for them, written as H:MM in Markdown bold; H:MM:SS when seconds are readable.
**3:29**
